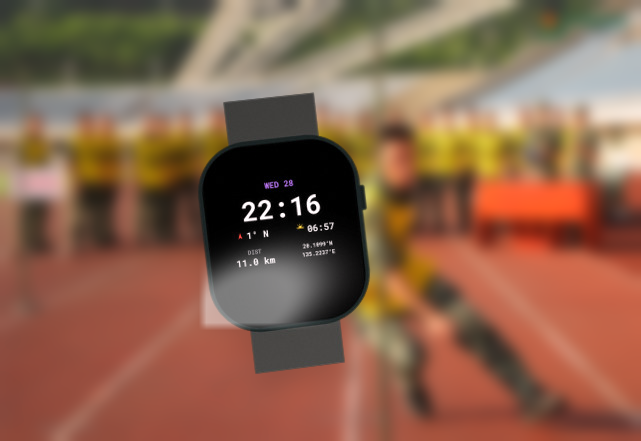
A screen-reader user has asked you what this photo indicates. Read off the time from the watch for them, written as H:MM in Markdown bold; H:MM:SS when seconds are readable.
**22:16**
